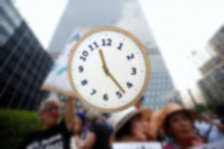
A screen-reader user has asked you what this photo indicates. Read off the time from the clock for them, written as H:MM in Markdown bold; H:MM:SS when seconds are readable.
**11:23**
